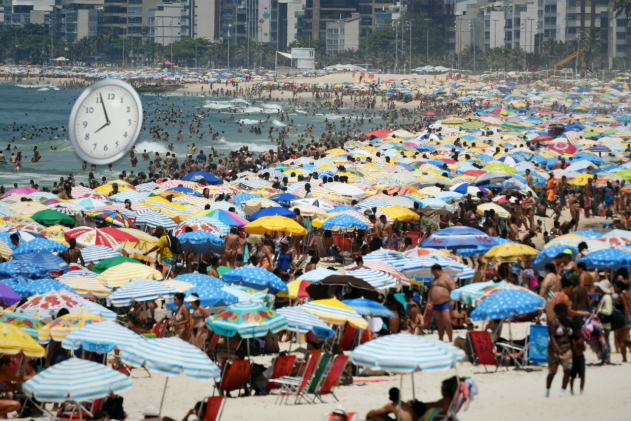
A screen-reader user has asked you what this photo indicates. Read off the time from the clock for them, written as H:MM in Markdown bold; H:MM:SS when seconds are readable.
**7:56**
